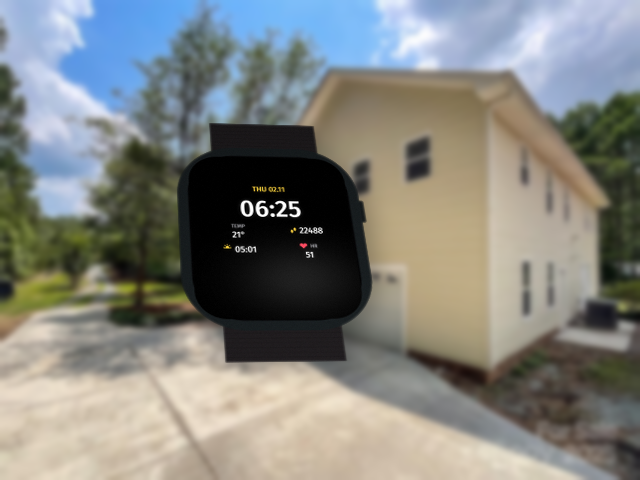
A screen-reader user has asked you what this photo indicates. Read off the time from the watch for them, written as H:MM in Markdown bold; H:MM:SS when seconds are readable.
**6:25**
